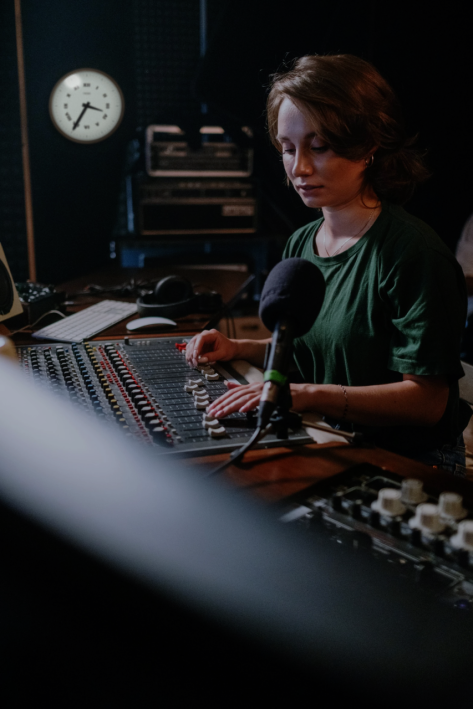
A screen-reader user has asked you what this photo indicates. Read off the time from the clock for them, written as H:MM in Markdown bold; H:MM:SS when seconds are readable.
**3:35**
